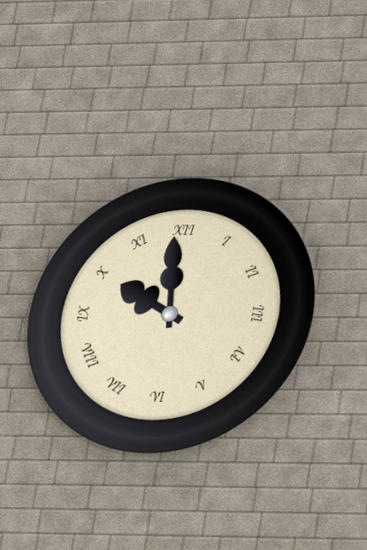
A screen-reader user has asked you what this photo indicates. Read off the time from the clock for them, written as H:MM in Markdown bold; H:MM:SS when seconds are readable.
**9:59**
